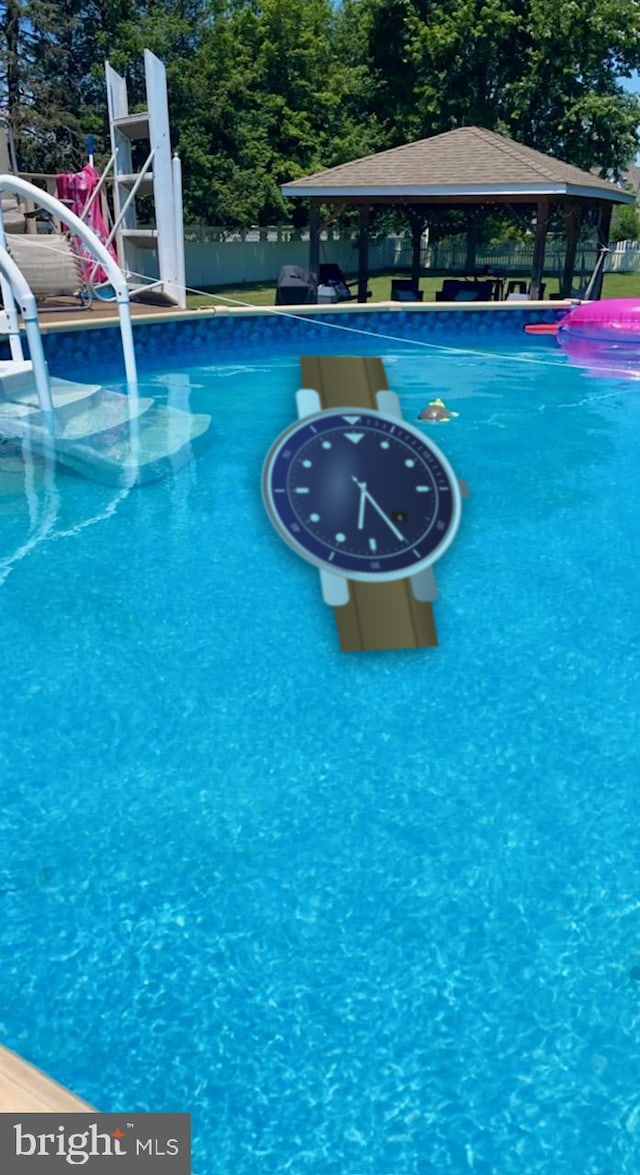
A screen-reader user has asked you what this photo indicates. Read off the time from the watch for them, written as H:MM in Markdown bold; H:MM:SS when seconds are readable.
**6:25:25**
